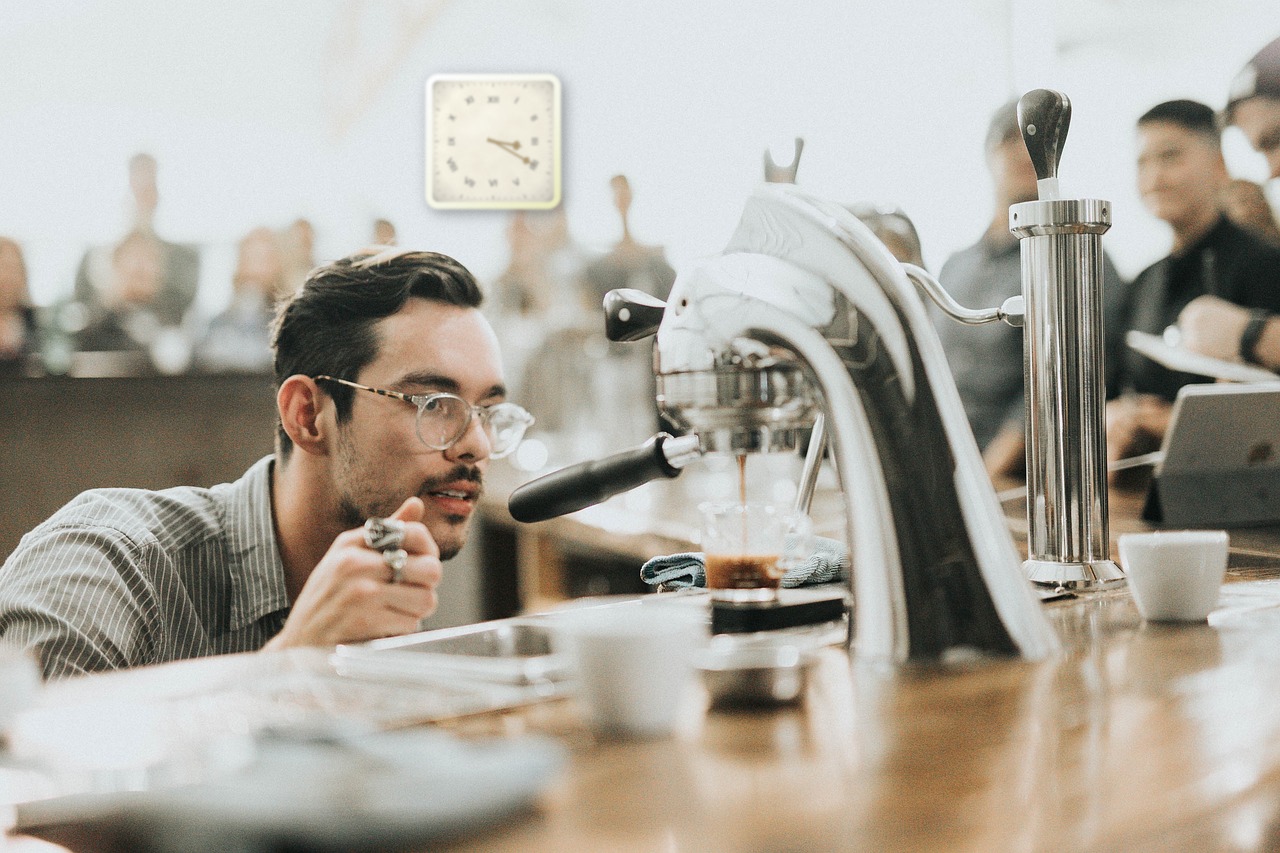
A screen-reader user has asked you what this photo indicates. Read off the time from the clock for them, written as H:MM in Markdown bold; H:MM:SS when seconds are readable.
**3:20**
